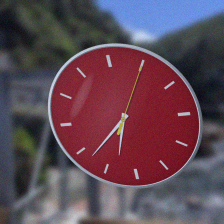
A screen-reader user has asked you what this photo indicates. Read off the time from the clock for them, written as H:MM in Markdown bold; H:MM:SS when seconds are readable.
**6:38:05**
